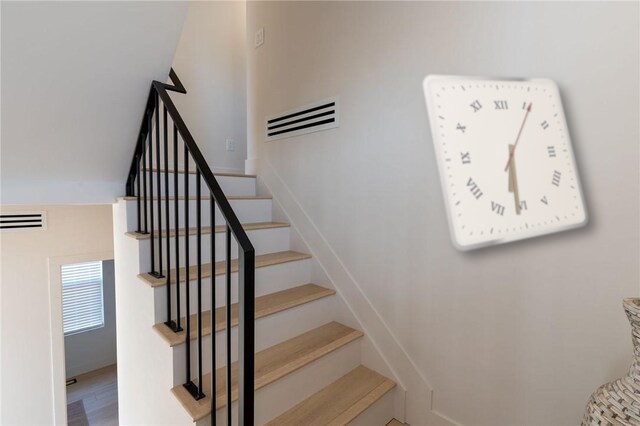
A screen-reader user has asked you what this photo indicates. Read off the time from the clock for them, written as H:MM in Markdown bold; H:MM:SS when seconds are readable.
**6:31:06**
